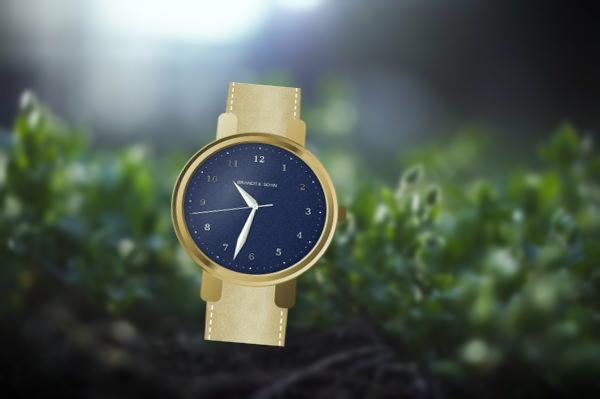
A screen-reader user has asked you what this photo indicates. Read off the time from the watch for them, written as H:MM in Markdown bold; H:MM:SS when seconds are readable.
**10:32:43**
